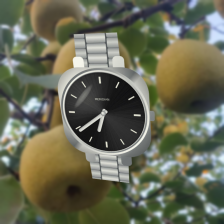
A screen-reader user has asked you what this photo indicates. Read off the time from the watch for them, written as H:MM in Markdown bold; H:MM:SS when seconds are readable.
**6:39**
